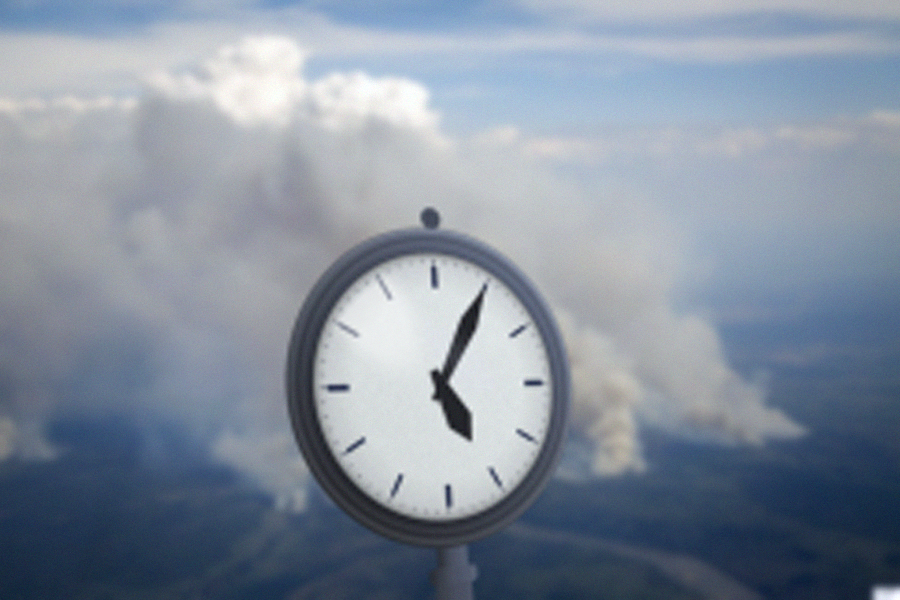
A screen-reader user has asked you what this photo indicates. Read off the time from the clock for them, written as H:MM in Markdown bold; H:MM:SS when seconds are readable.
**5:05**
